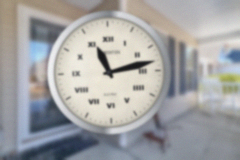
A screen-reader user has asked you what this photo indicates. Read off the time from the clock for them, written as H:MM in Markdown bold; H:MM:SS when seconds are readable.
**11:13**
